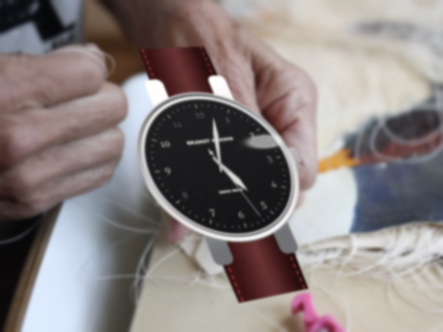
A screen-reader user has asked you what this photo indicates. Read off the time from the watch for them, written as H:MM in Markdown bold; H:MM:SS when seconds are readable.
**5:02:27**
